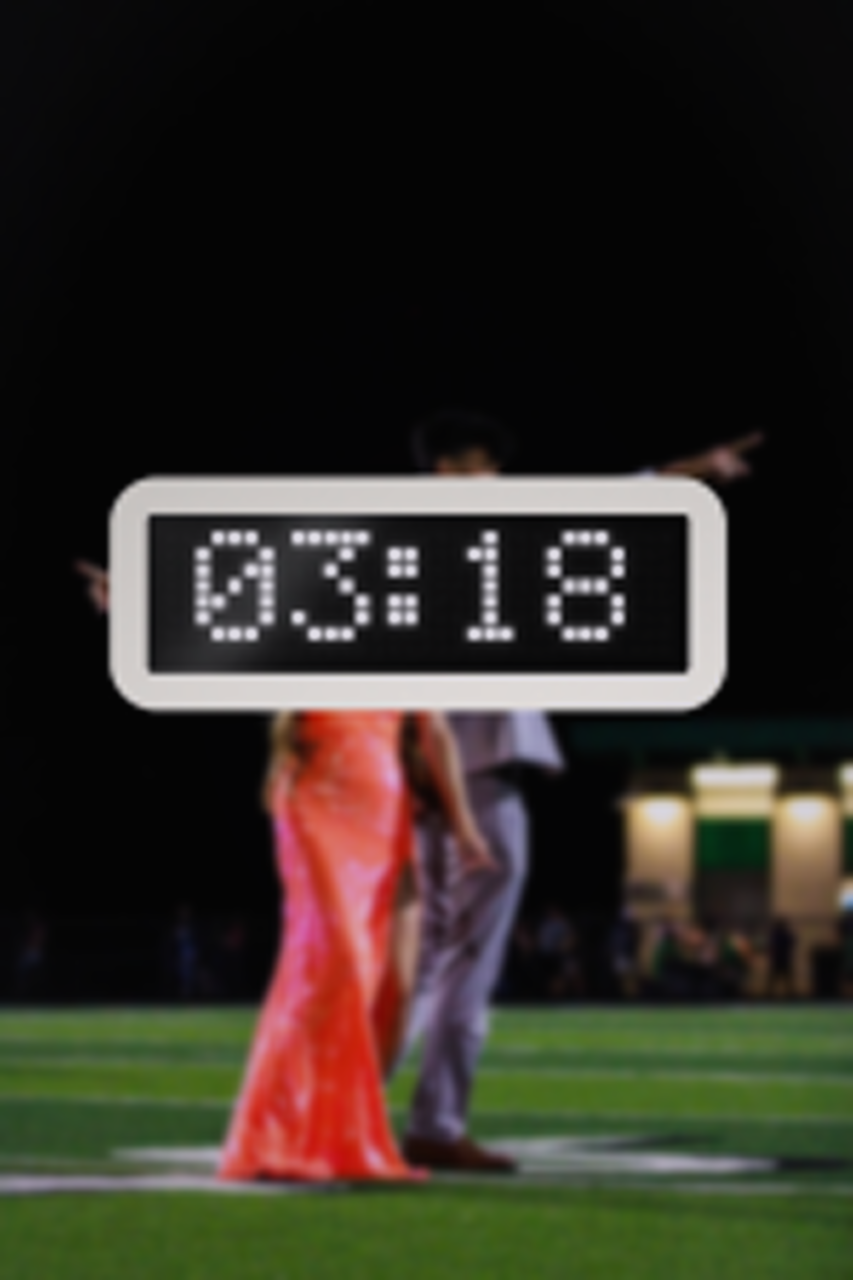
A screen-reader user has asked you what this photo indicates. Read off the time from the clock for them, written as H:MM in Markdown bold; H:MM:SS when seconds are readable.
**3:18**
